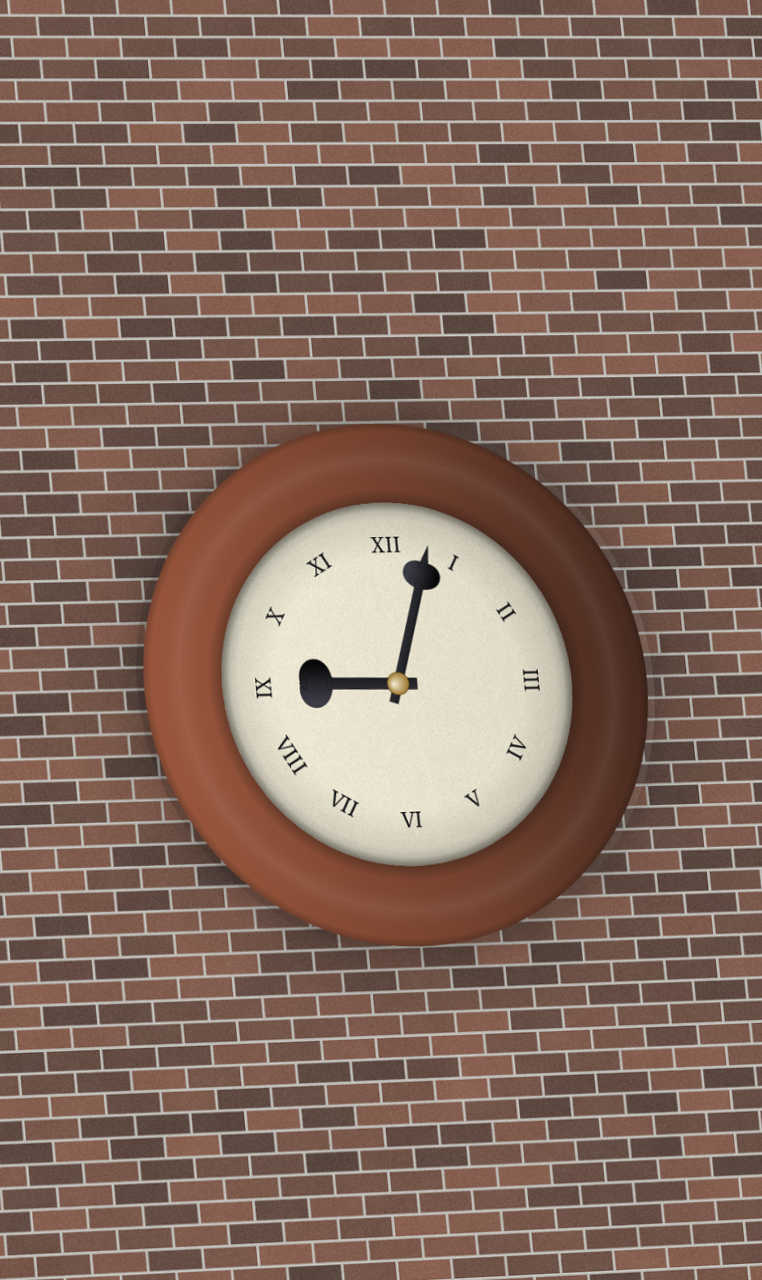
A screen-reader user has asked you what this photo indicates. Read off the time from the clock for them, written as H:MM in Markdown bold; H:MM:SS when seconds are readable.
**9:03**
